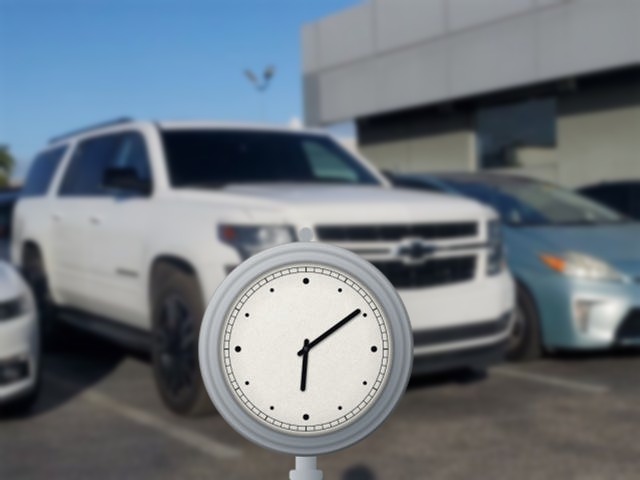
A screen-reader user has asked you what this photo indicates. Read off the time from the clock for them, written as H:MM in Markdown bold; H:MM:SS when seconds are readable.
**6:09**
